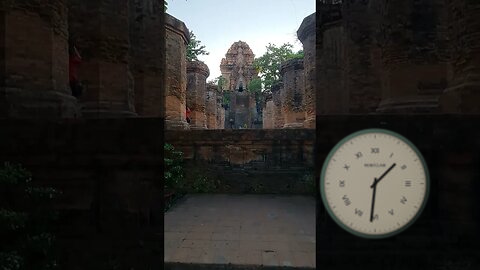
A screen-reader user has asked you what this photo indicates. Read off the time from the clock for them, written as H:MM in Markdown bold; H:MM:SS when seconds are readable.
**1:31**
